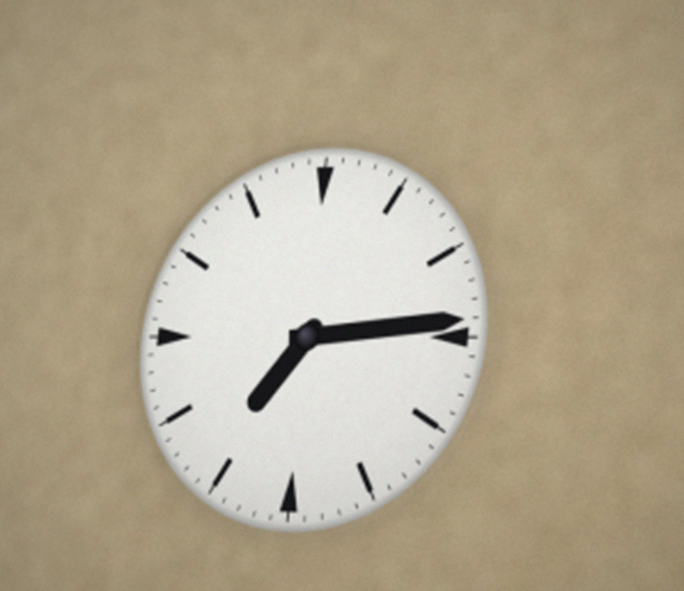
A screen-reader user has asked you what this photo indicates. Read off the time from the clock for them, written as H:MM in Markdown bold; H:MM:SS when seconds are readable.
**7:14**
